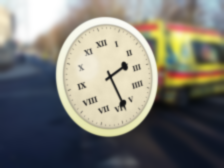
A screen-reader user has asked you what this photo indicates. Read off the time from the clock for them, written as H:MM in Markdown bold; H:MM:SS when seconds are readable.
**2:28**
